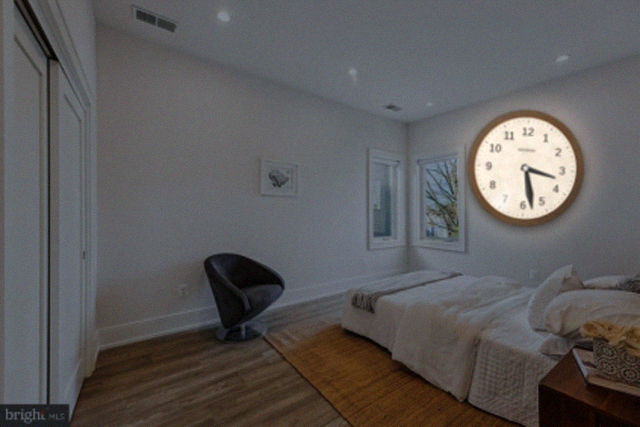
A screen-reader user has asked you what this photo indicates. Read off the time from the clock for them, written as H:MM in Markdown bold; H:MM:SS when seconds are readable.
**3:28**
